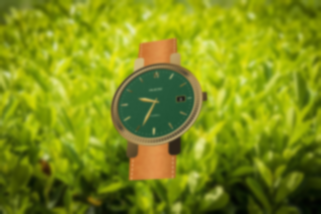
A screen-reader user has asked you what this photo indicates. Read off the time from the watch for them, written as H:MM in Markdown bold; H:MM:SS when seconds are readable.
**9:34**
